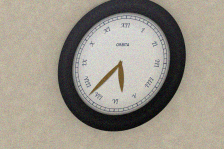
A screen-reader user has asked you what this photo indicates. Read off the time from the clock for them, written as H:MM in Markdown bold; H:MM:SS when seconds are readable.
**5:37**
